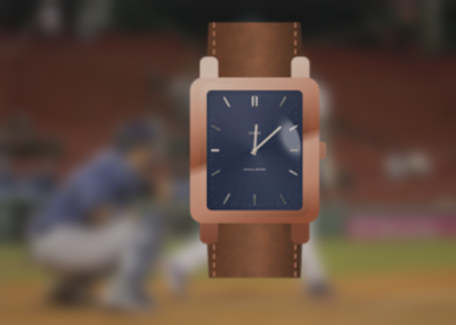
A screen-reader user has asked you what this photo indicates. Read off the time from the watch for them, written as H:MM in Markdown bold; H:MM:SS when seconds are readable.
**12:08**
